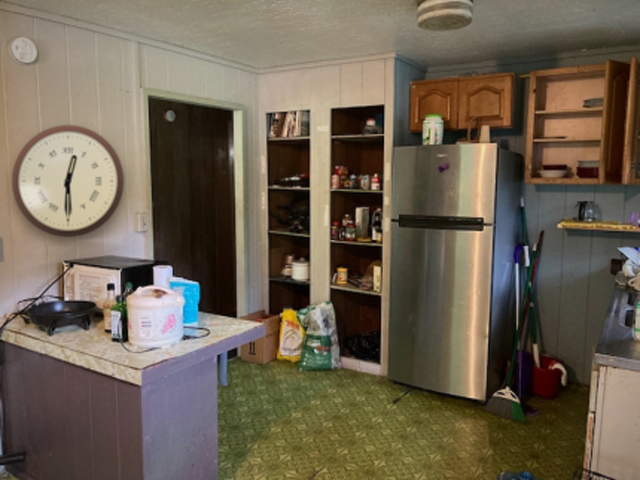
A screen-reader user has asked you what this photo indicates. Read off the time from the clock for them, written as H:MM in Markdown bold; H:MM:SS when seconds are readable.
**12:30**
